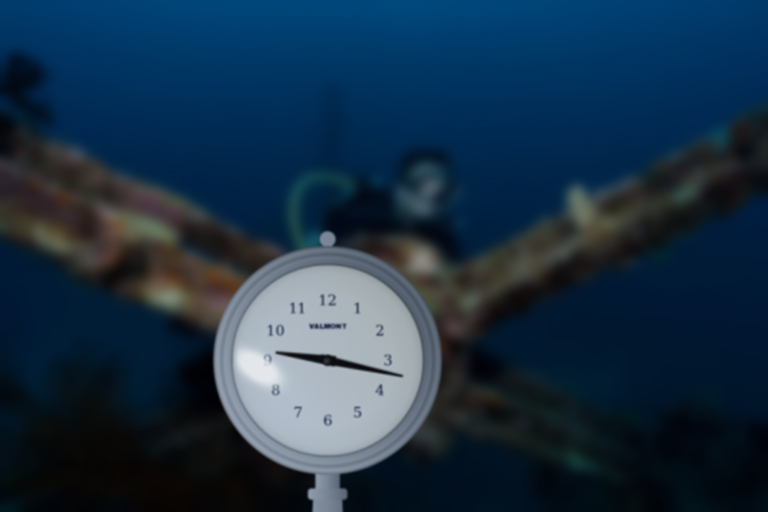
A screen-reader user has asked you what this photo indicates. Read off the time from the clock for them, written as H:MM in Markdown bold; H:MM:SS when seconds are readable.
**9:17**
